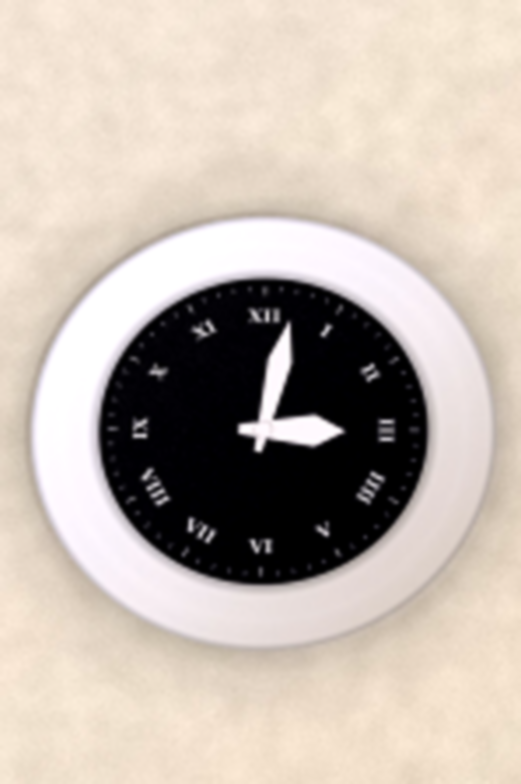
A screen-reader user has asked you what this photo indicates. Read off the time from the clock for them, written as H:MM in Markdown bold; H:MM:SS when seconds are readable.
**3:02**
